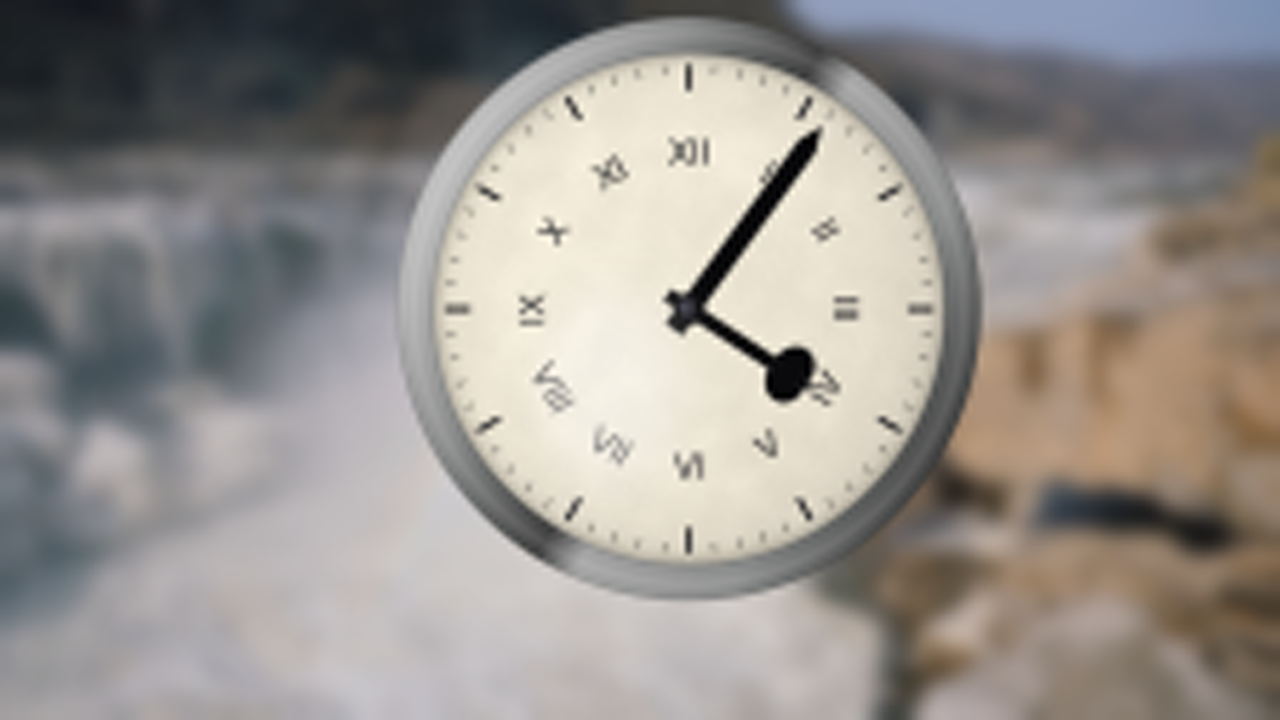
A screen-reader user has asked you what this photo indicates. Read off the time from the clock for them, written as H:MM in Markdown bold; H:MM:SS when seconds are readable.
**4:06**
